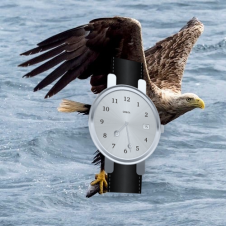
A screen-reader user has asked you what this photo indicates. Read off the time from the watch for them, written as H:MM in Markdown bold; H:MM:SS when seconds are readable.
**7:28**
